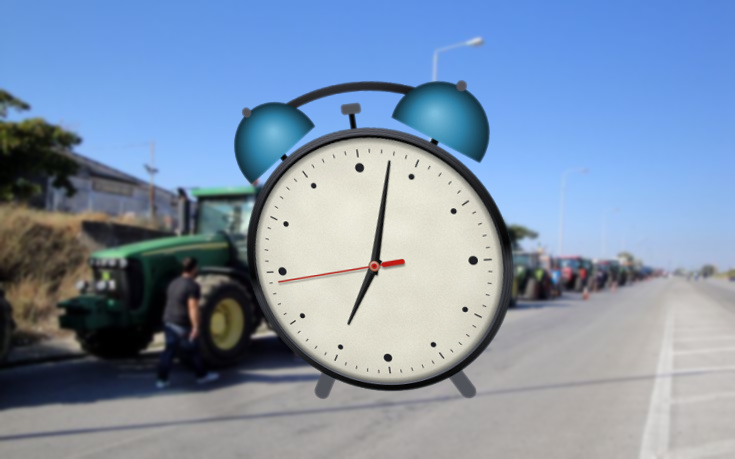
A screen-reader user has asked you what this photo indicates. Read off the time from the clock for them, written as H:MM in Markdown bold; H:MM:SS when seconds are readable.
**7:02:44**
